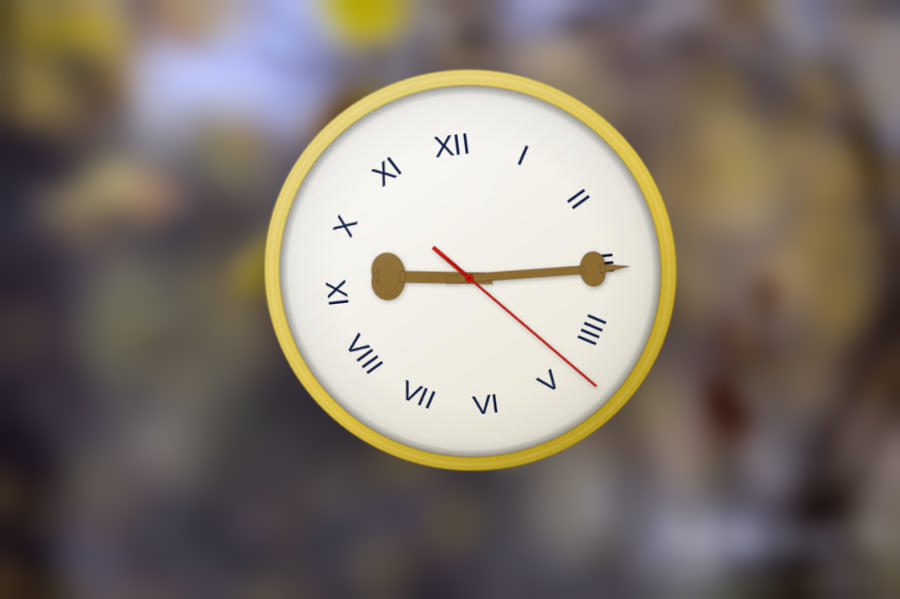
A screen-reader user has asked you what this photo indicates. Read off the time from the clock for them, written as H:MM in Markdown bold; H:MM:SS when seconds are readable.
**9:15:23**
